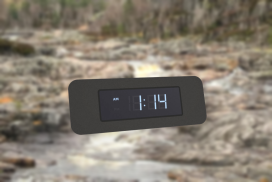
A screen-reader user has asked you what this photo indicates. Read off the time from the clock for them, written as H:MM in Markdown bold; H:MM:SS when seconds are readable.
**1:14**
